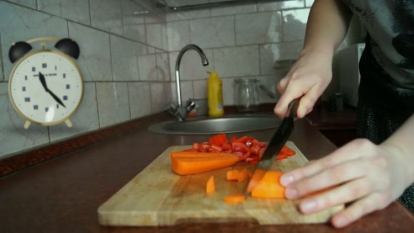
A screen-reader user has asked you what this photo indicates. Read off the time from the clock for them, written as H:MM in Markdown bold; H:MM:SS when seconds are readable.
**11:23**
